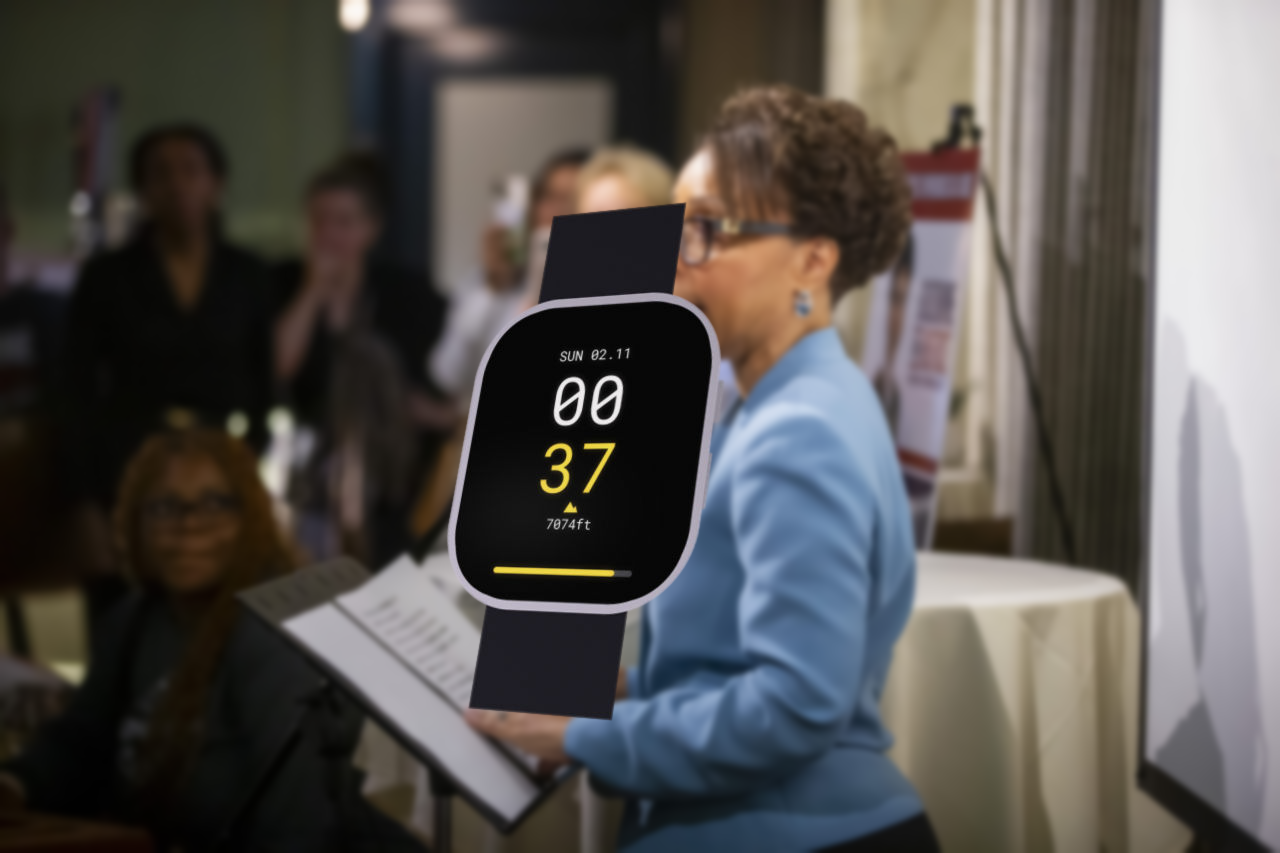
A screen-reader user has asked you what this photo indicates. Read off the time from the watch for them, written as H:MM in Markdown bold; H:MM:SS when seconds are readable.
**0:37**
